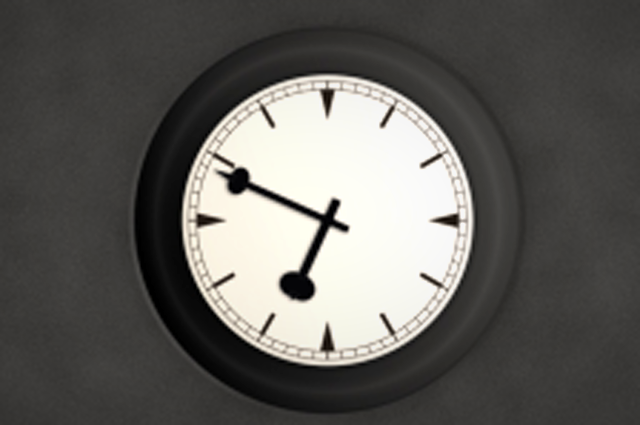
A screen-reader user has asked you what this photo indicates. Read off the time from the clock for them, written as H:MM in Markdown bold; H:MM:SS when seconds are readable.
**6:49**
